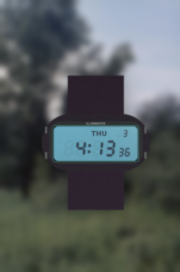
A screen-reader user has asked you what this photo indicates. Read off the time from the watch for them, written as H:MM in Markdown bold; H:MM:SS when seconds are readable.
**4:13**
